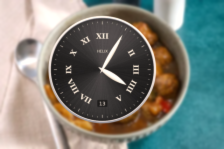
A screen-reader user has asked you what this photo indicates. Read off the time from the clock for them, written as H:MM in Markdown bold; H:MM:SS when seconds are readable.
**4:05**
